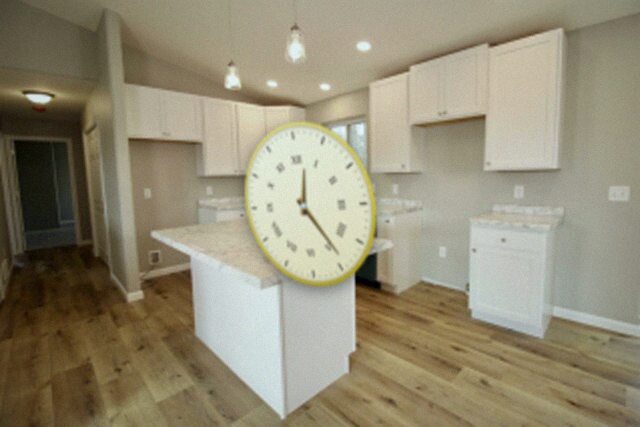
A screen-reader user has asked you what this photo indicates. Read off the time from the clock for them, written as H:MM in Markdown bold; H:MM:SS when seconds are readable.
**12:24**
